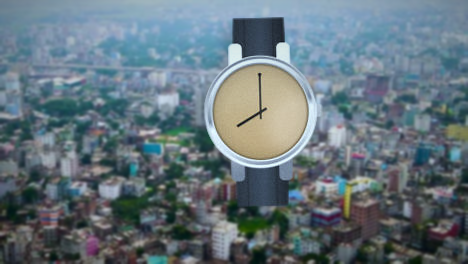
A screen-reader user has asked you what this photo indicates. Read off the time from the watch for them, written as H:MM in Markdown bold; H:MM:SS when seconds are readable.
**8:00**
